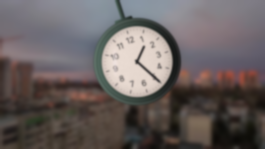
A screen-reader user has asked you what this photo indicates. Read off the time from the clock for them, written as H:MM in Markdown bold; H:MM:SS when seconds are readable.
**1:25**
